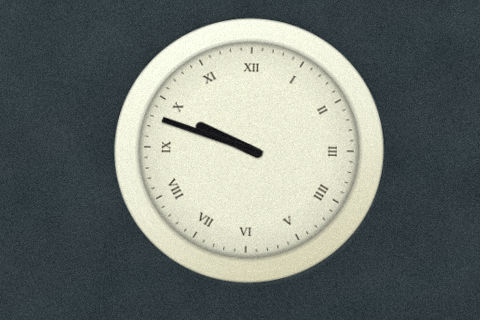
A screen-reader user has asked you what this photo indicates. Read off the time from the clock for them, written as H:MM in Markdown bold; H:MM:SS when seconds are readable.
**9:48**
